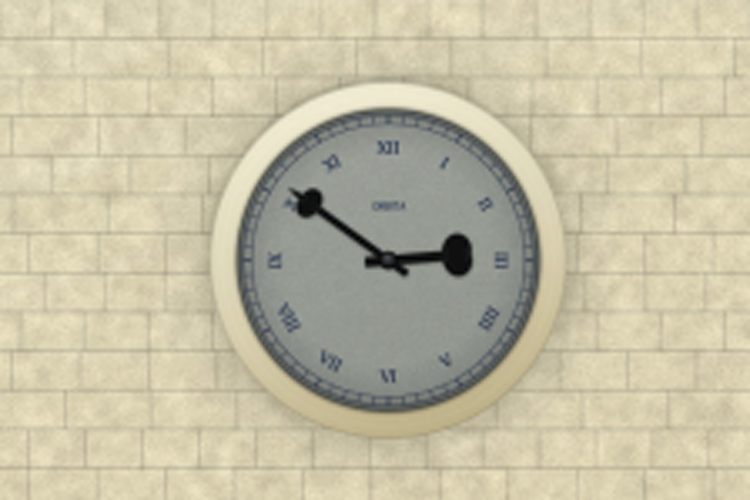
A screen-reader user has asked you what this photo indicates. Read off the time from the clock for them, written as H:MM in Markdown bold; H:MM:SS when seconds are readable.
**2:51**
